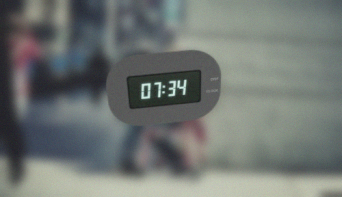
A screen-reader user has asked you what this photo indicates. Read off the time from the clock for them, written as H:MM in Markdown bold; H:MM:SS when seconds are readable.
**7:34**
